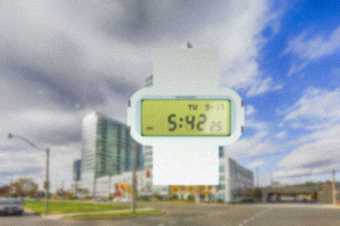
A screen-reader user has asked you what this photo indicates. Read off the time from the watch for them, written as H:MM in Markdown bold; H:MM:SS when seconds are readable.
**5:42**
